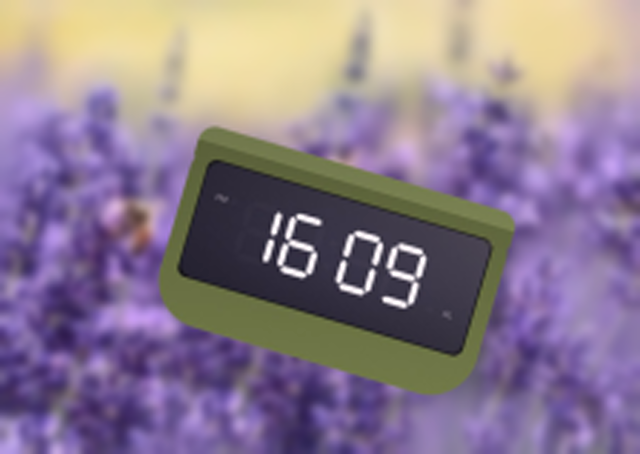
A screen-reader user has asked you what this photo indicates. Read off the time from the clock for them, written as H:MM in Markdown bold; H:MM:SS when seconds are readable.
**16:09**
